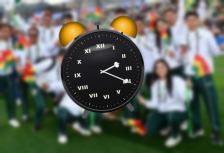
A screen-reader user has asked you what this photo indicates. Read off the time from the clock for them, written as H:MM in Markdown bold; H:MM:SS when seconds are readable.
**2:20**
